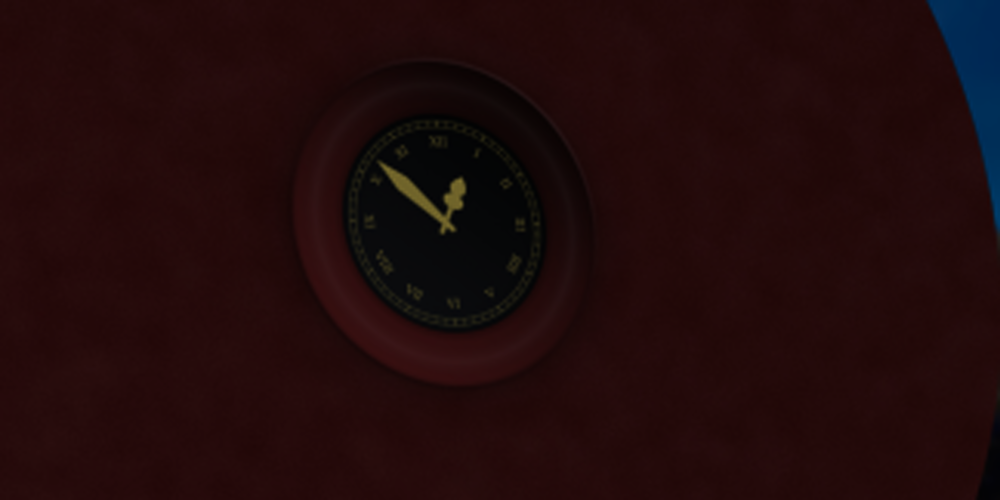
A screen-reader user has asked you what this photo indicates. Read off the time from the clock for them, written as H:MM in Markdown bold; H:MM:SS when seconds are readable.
**12:52**
